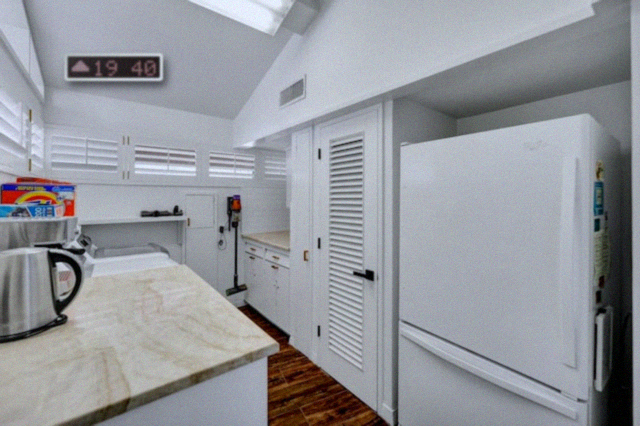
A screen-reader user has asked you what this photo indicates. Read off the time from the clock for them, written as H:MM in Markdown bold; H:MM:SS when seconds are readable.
**19:40**
